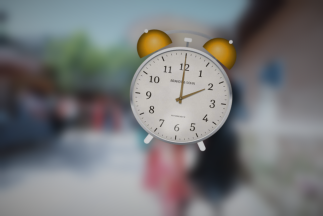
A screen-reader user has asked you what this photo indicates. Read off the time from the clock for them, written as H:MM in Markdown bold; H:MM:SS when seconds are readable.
**2:00**
